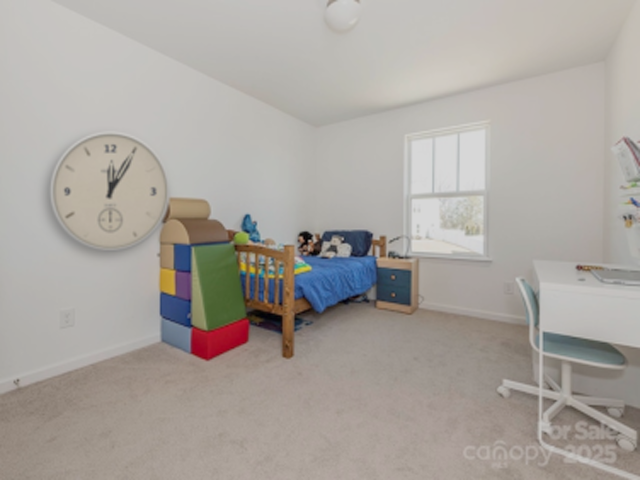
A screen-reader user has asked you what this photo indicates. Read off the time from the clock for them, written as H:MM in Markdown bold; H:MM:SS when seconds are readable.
**12:05**
